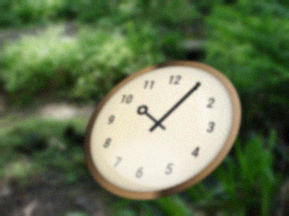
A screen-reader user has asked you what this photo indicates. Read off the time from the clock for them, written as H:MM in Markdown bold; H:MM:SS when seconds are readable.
**10:05**
